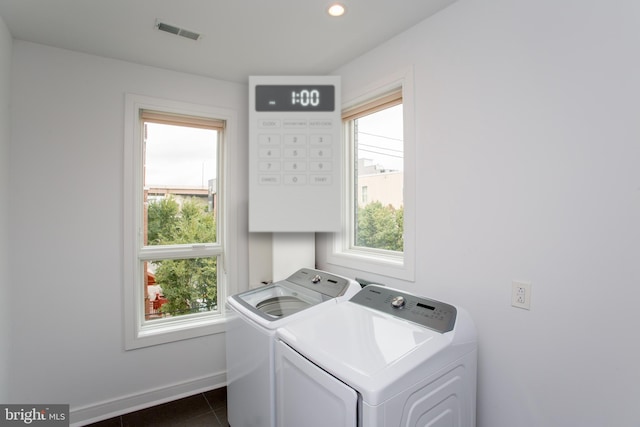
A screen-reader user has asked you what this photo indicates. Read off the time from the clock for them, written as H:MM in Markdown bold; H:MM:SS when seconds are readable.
**1:00**
